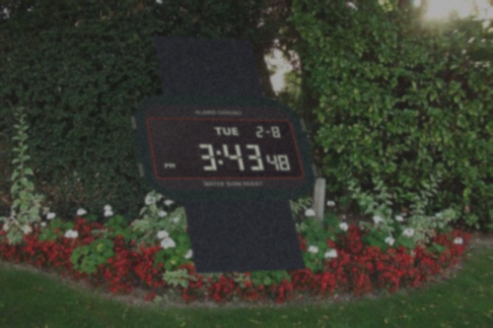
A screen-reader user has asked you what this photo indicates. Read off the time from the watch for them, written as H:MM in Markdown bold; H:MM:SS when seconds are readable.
**3:43:48**
